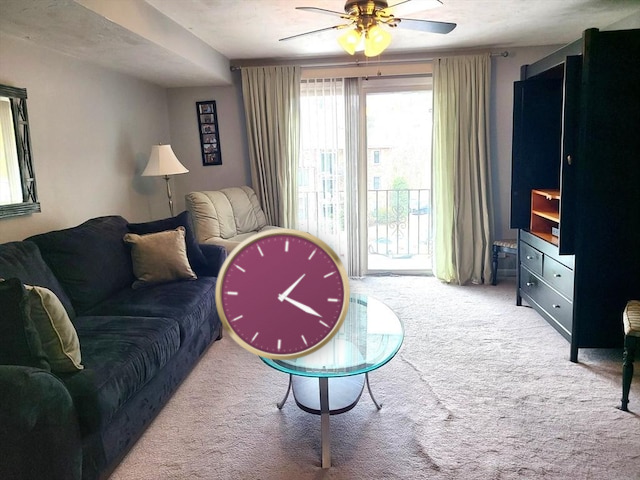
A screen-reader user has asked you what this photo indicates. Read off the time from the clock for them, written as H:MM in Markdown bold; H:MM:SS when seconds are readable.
**1:19**
